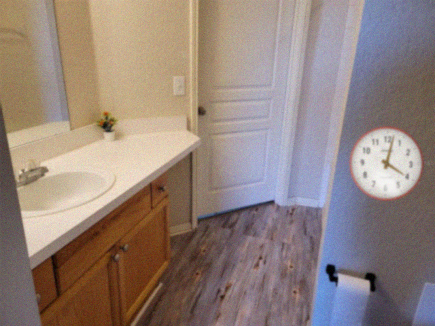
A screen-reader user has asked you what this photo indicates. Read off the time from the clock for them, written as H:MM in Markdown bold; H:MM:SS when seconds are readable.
**4:02**
